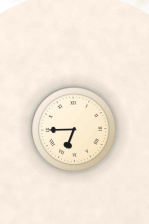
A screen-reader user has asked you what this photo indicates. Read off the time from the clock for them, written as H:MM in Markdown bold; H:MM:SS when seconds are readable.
**6:45**
